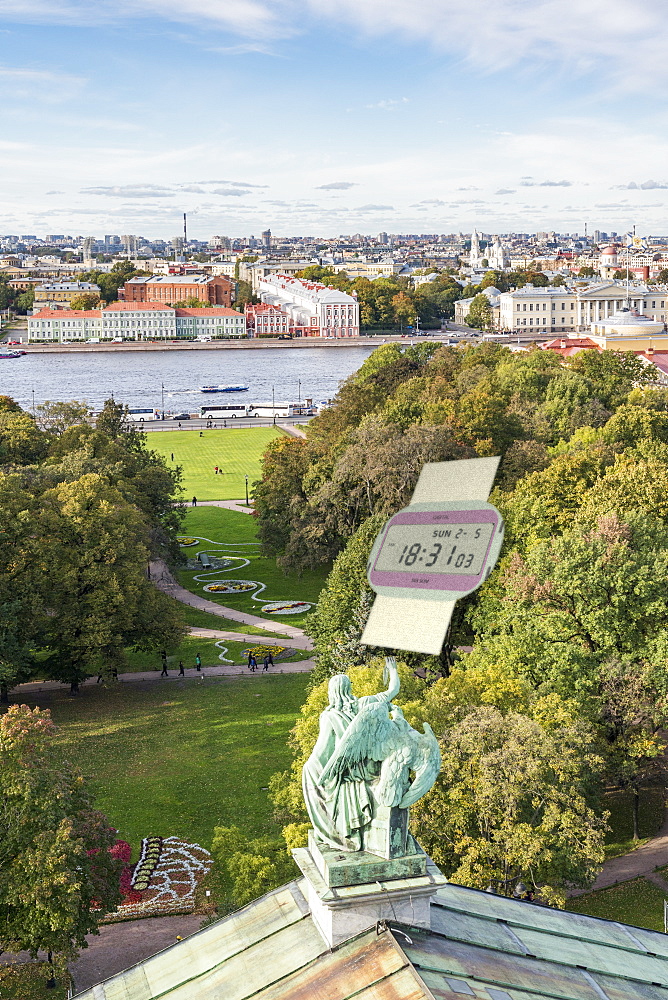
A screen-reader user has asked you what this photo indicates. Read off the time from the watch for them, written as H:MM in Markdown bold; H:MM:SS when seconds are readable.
**18:31:03**
